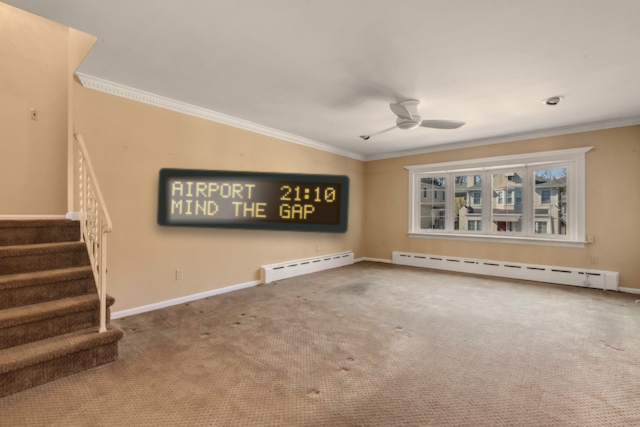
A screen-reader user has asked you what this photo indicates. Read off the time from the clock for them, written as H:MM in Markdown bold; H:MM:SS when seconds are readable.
**21:10**
